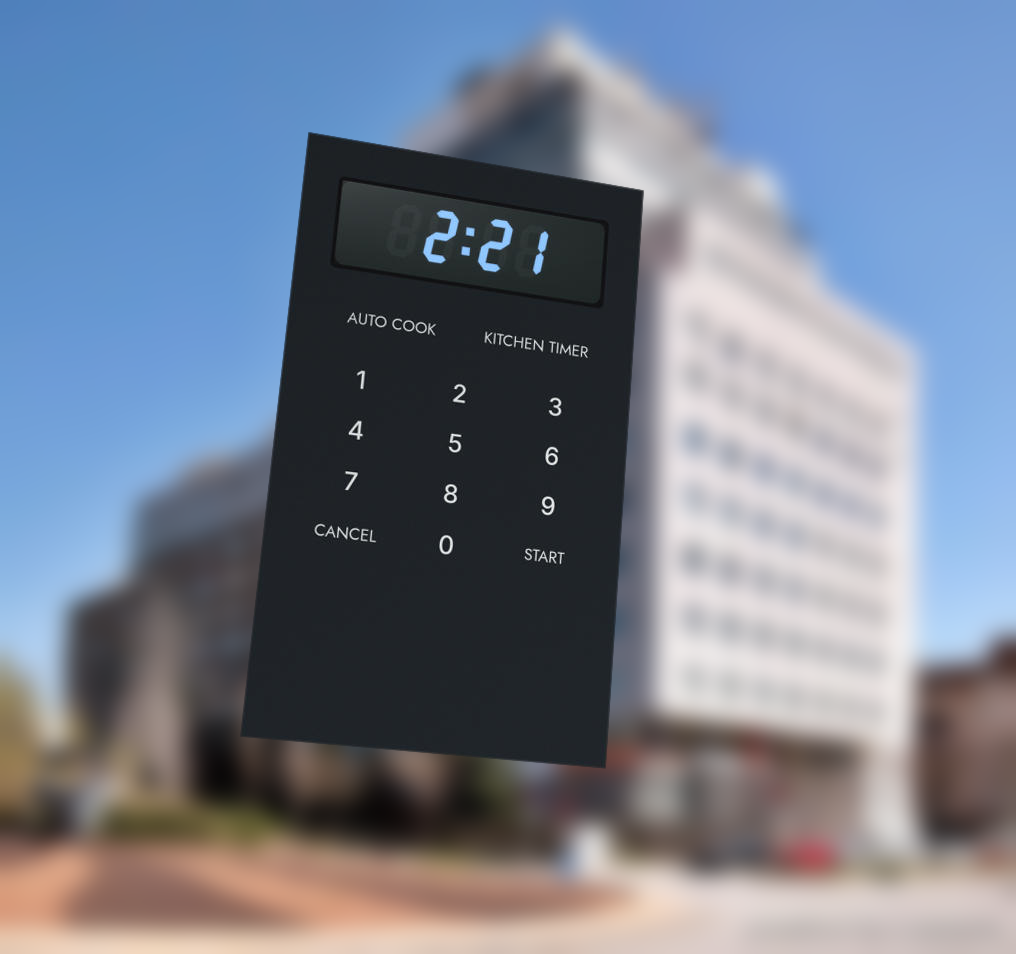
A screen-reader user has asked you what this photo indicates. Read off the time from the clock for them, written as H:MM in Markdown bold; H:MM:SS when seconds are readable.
**2:21**
